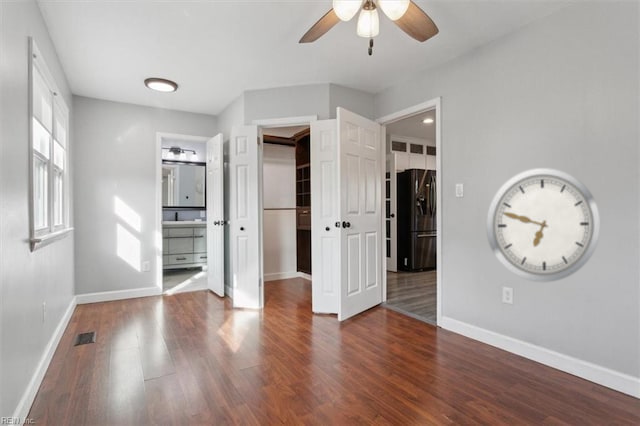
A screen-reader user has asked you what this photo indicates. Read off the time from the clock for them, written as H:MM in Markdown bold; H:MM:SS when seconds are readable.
**6:48**
